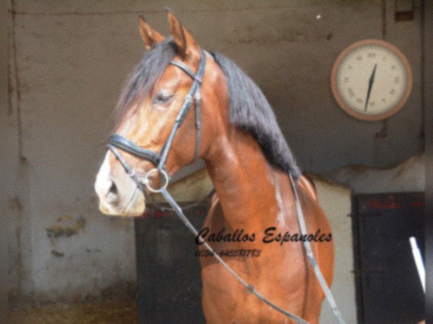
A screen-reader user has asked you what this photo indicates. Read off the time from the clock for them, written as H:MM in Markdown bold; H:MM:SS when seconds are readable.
**12:32**
